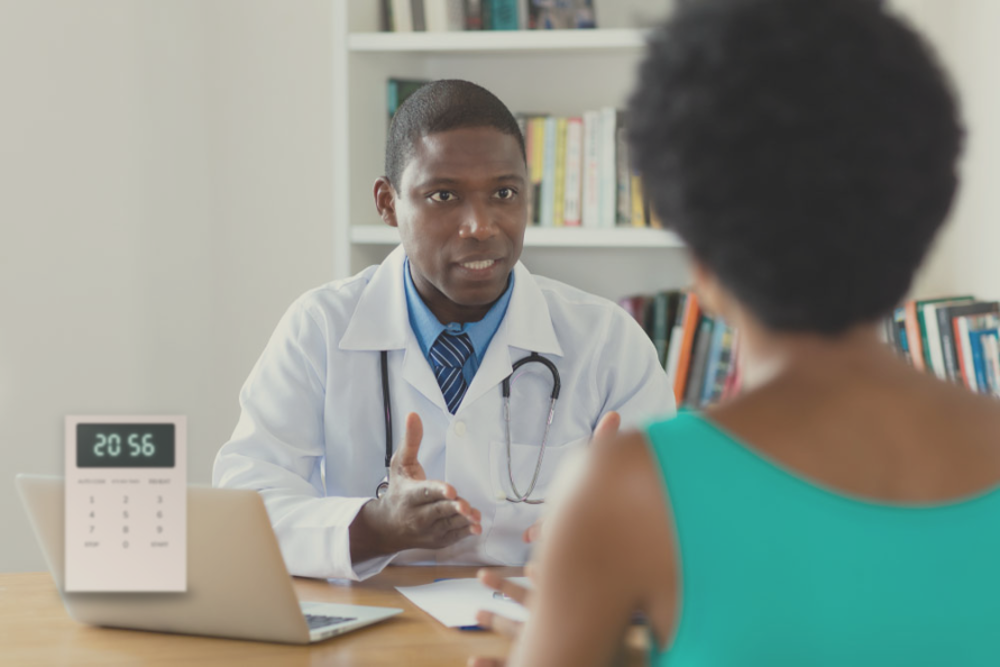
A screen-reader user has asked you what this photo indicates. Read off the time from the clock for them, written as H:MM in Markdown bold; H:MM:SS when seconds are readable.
**20:56**
